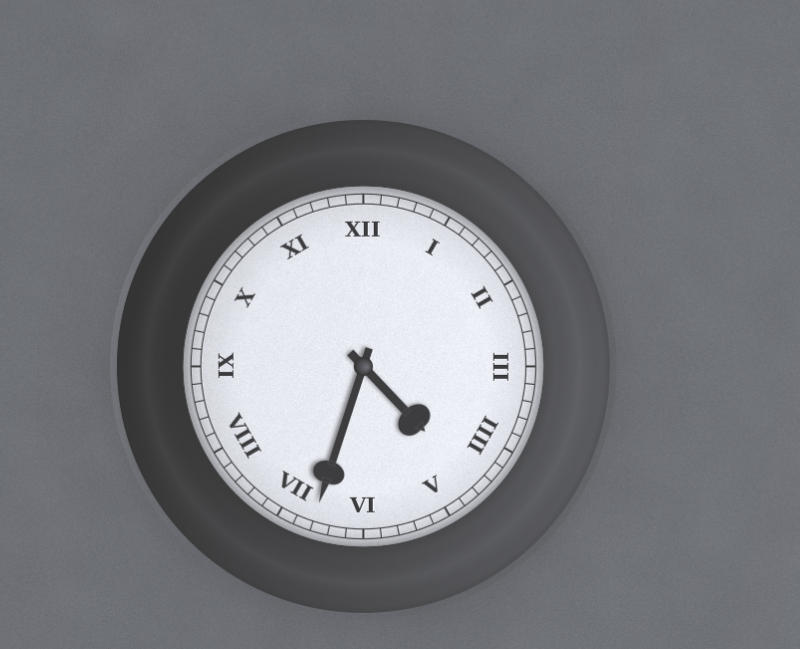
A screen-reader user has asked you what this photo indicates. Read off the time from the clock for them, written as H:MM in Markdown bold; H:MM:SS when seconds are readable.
**4:33**
